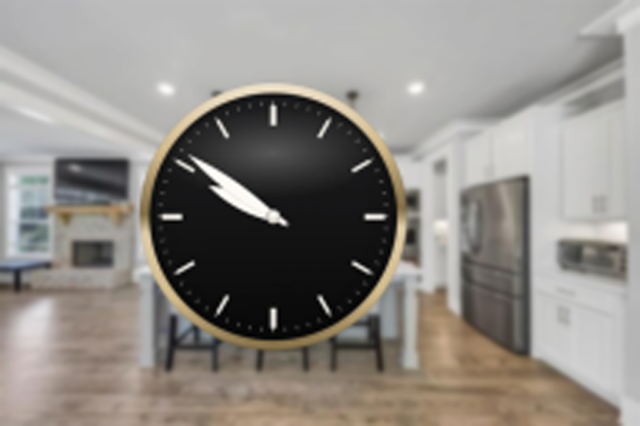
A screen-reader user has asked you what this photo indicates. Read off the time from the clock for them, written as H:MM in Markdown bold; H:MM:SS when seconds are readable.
**9:51**
